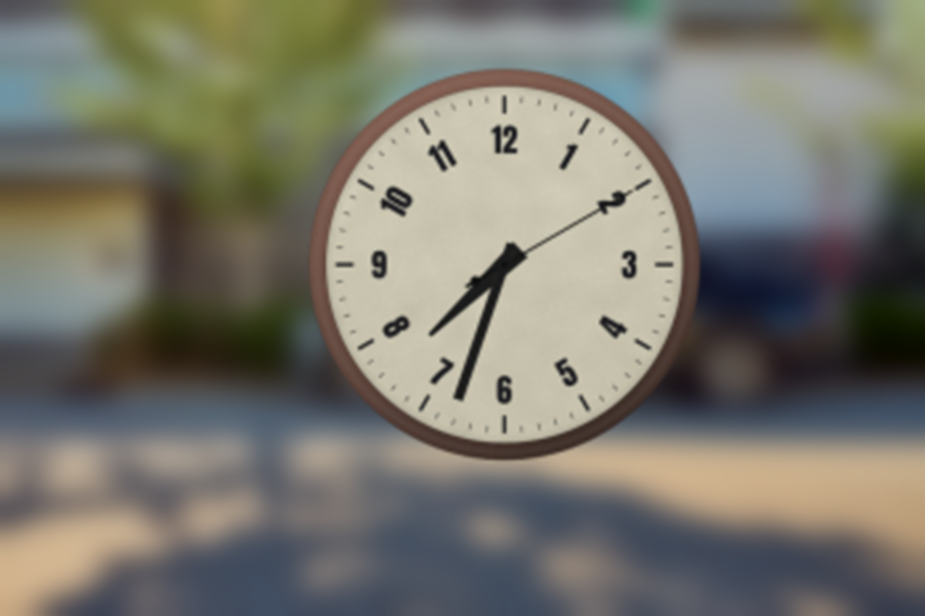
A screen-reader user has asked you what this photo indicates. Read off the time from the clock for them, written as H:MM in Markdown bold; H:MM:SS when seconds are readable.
**7:33:10**
